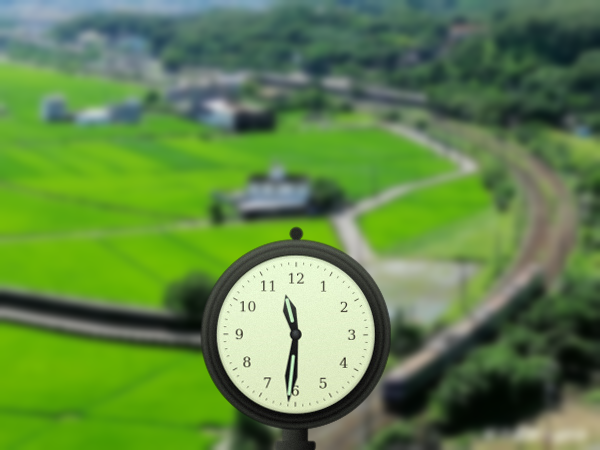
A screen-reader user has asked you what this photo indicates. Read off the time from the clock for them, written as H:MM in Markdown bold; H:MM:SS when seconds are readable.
**11:31**
